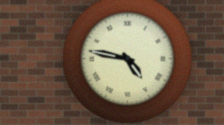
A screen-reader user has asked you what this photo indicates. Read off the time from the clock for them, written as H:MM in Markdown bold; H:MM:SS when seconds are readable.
**4:47**
